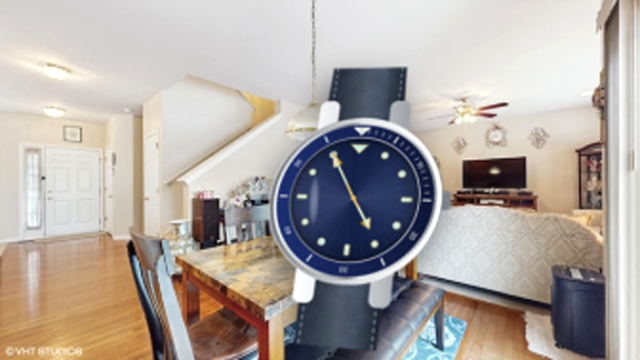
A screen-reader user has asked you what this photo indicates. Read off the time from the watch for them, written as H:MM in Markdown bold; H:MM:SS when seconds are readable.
**4:55**
